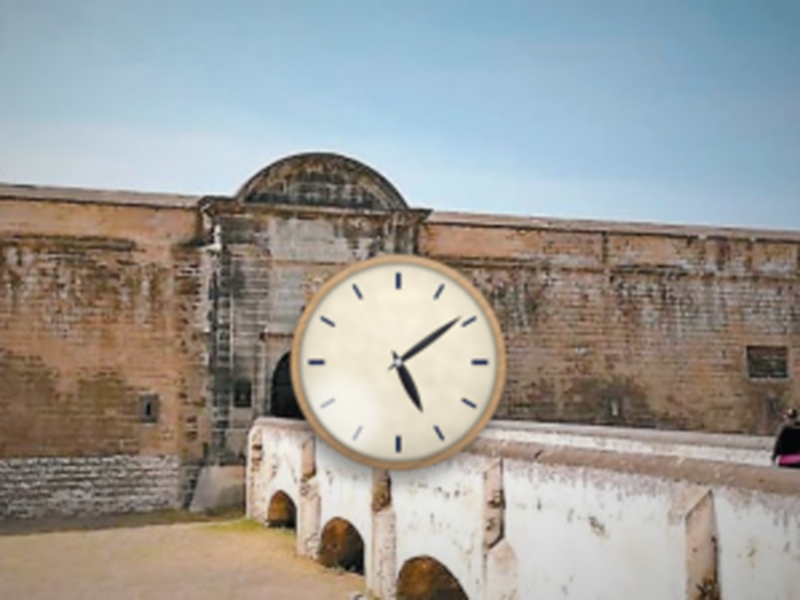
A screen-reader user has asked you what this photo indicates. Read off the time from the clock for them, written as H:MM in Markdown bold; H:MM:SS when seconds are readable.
**5:09**
